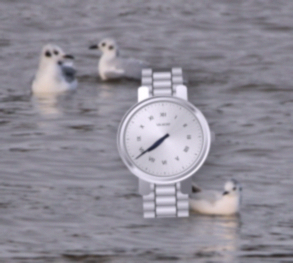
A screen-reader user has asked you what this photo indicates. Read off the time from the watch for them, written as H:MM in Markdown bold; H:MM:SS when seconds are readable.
**7:39**
